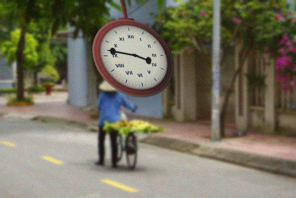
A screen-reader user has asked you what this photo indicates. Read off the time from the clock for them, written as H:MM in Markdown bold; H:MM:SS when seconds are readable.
**3:47**
